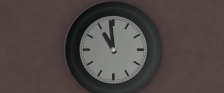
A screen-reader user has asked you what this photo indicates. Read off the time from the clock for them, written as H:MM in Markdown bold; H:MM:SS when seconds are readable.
**10:59**
